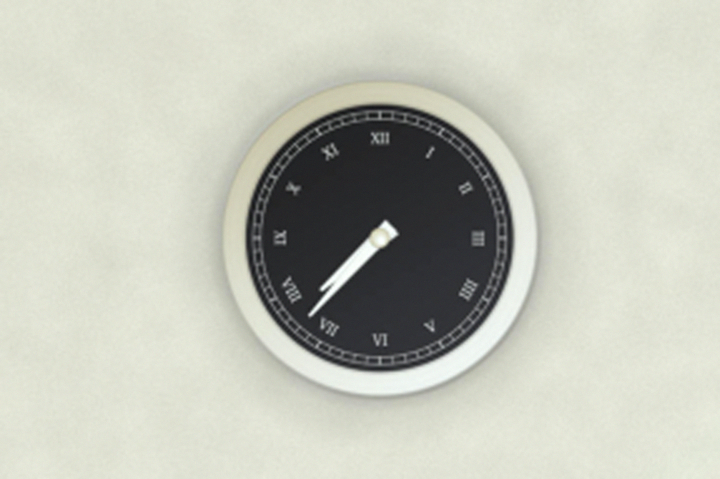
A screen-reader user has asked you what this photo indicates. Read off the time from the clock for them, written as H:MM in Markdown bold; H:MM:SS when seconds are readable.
**7:37**
